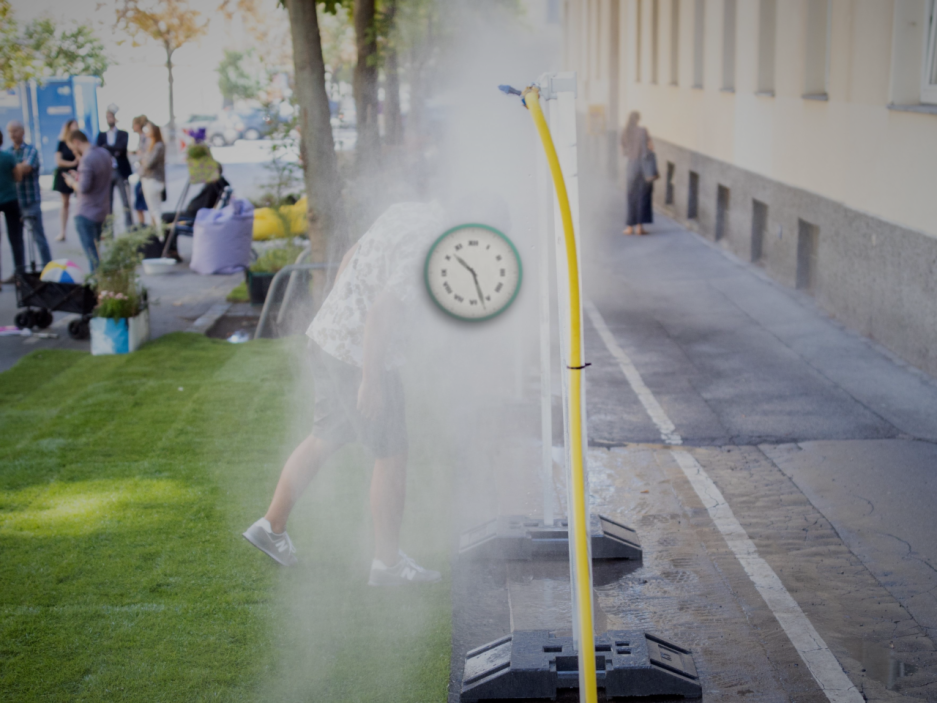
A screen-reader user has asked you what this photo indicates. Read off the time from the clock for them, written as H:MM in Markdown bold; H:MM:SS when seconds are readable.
**10:27**
